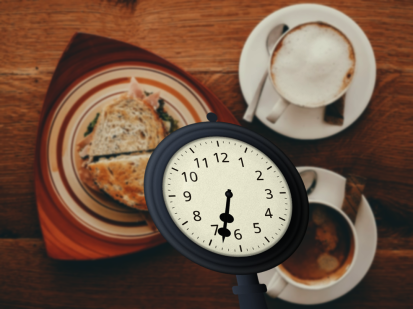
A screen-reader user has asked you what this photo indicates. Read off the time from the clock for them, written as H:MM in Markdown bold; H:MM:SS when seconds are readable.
**6:33**
